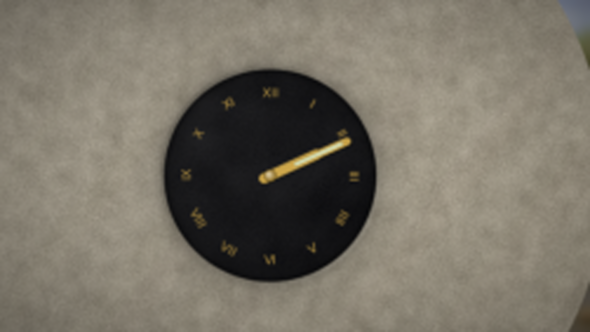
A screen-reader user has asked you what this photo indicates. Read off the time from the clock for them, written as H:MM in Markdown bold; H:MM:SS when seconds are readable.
**2:11**
